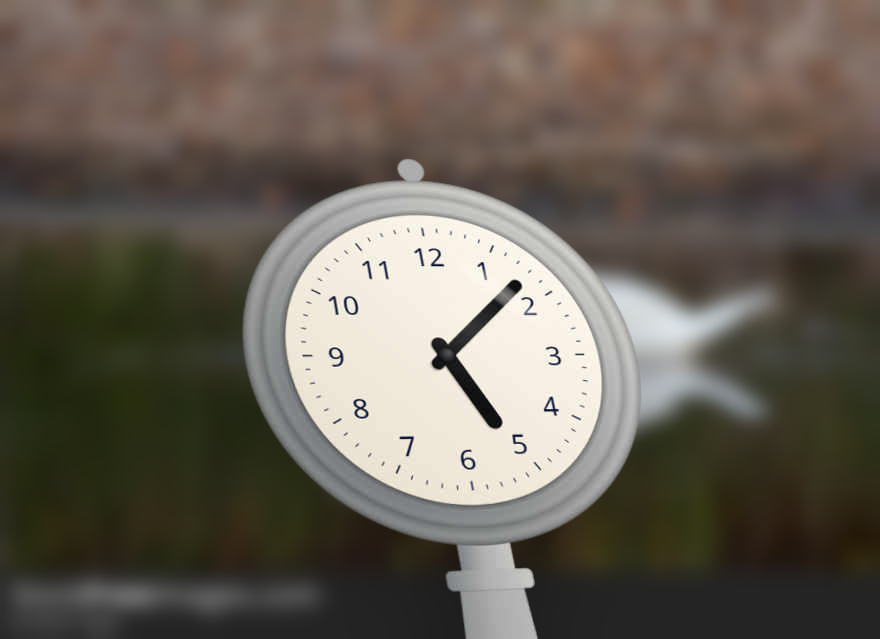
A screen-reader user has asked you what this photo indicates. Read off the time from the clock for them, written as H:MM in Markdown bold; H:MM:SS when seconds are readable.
**5:08**
